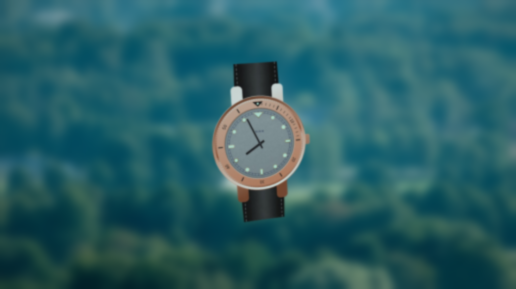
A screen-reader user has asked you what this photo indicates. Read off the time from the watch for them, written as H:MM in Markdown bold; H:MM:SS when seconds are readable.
**7:56**
